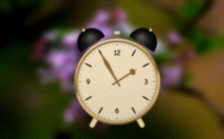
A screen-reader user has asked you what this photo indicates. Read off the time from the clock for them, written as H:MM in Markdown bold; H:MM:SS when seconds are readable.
**1:55**
